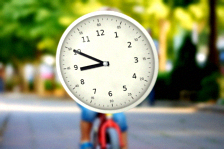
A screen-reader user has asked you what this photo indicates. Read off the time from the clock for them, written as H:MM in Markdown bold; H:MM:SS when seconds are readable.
**8:50**
